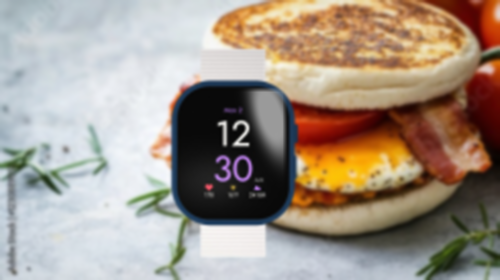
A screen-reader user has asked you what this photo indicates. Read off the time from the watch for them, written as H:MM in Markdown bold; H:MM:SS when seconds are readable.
**12:30**
